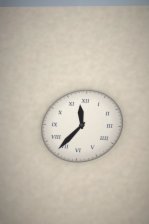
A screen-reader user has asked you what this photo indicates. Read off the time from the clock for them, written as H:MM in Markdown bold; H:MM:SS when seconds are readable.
**11:36**
